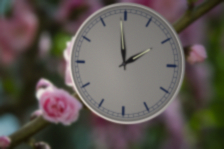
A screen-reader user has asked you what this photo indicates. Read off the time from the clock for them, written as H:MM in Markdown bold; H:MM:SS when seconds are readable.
**1:59**
